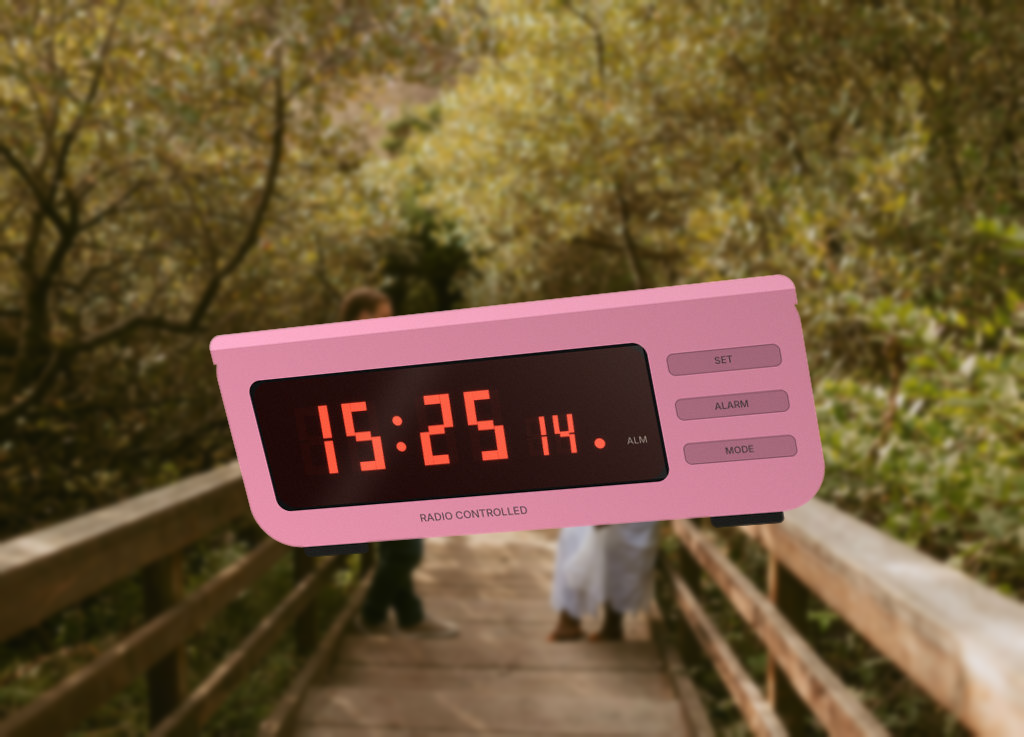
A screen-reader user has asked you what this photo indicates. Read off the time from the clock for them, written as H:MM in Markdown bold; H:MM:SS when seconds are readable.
**15:25:14**
